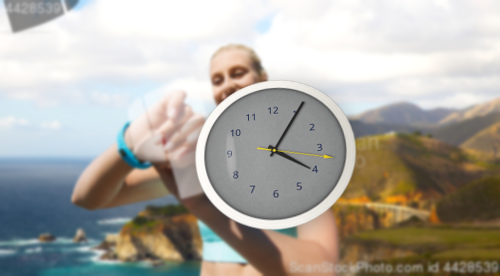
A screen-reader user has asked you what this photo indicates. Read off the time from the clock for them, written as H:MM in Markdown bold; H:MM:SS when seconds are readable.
**4:05:17**
